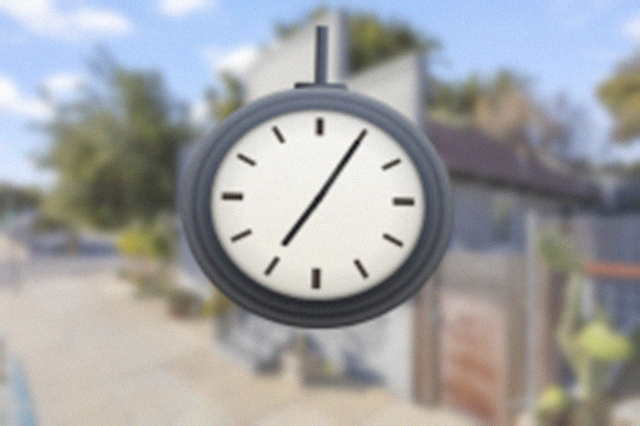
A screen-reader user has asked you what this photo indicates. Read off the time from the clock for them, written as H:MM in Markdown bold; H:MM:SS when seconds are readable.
**7:05**
